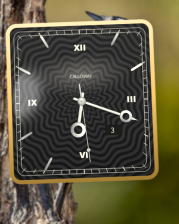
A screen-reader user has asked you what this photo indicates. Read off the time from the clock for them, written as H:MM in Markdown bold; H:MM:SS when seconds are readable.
**6:18:29**
